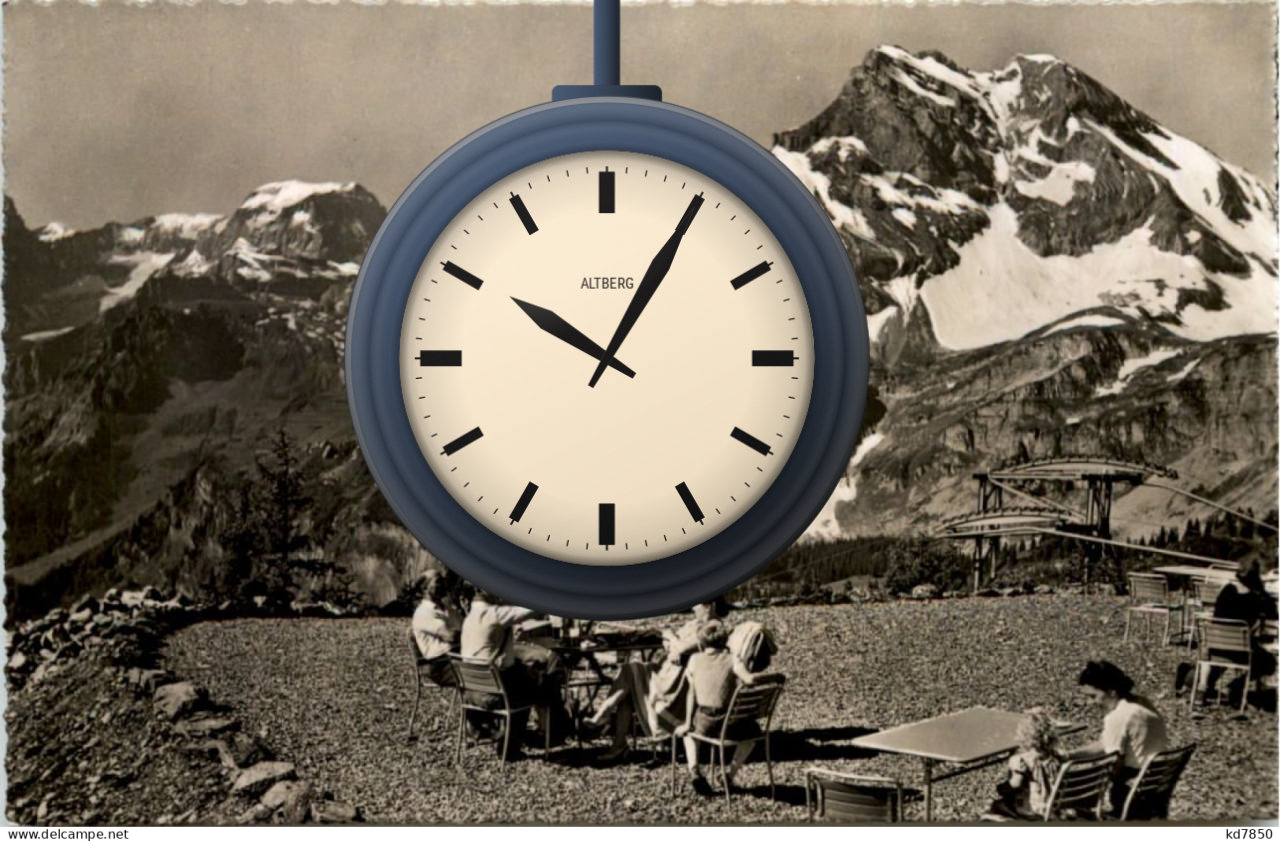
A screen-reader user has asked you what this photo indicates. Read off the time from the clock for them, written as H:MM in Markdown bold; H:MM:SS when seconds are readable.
**10:05**
